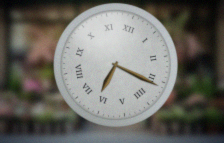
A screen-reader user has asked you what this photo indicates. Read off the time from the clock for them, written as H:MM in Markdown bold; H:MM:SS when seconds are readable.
**6:16**
